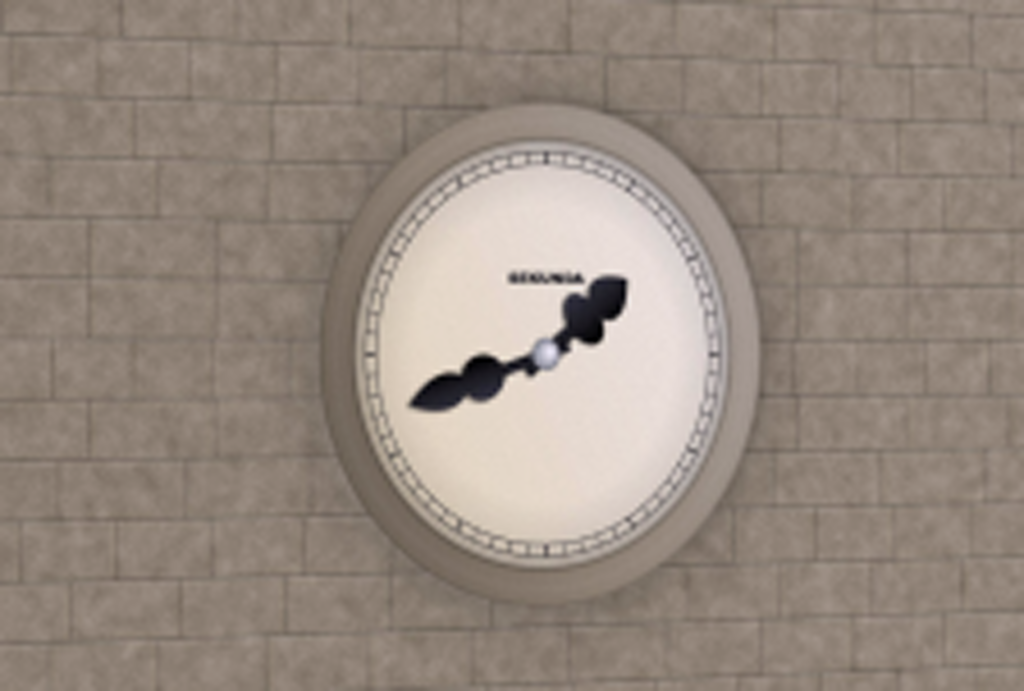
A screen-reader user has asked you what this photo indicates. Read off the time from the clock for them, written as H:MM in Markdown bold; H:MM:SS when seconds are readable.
**1:42**
